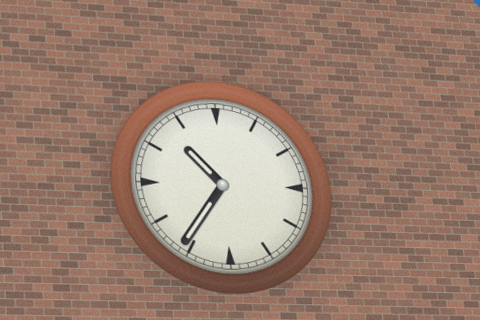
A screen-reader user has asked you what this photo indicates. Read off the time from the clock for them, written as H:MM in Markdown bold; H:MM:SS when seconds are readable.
**10:36**
